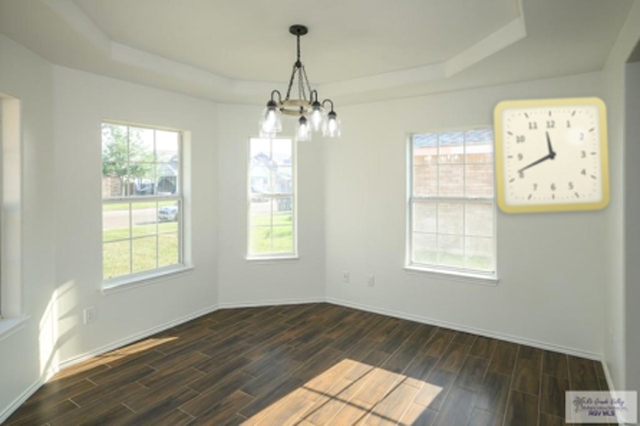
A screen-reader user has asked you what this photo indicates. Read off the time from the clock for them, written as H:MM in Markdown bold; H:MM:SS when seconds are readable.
**11:41**
